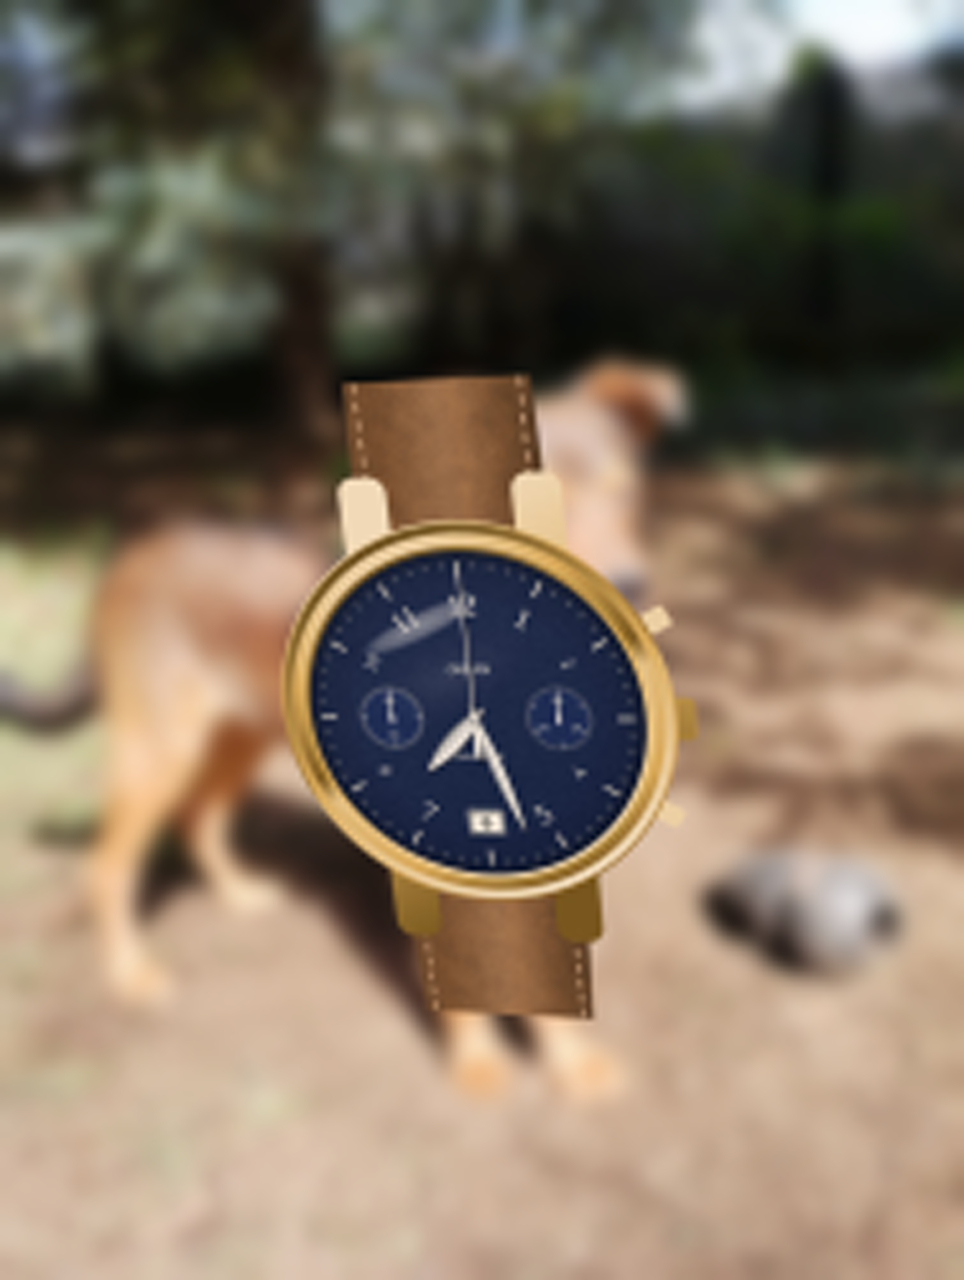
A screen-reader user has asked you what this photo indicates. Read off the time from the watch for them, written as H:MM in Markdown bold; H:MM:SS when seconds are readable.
**7:27**
